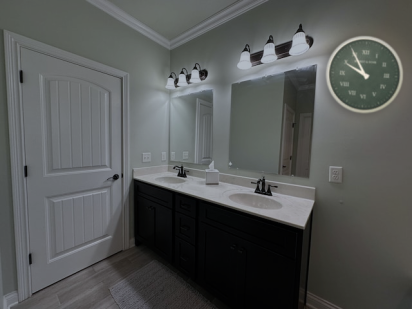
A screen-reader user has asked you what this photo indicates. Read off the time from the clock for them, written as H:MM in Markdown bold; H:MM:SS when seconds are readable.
**9:55**
